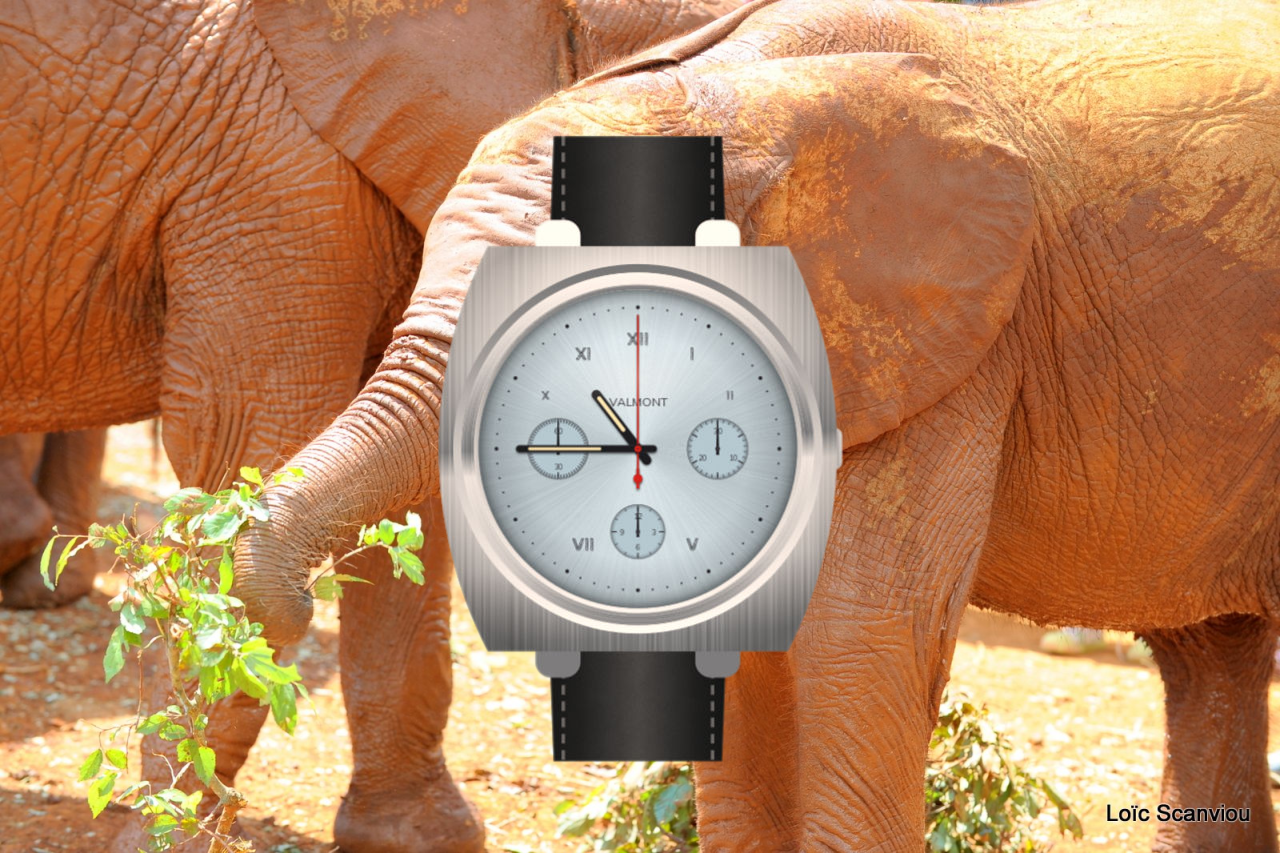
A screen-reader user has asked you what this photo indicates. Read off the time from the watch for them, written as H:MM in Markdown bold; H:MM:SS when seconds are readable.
**10:45**
